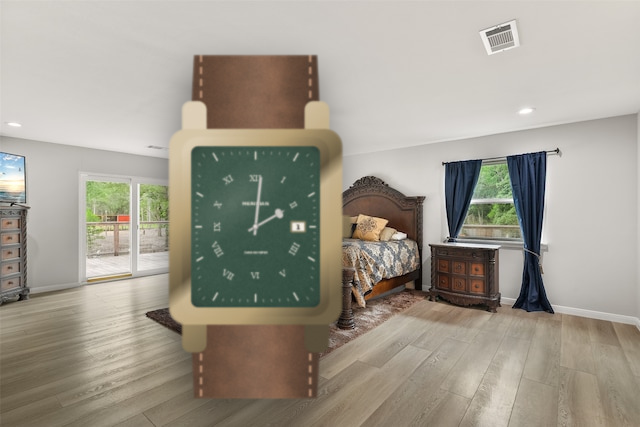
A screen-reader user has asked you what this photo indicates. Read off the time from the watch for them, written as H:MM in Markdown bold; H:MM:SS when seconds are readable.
**2:01**
